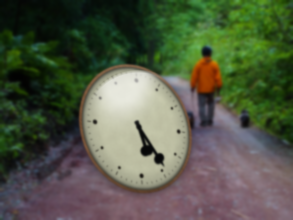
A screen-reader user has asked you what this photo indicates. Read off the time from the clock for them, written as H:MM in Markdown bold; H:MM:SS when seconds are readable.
**5:24**
